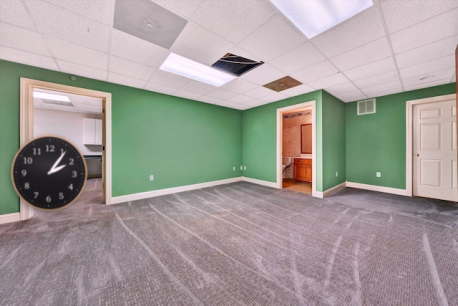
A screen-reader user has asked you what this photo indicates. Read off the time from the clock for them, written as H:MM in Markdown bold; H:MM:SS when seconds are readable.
**2:06**
